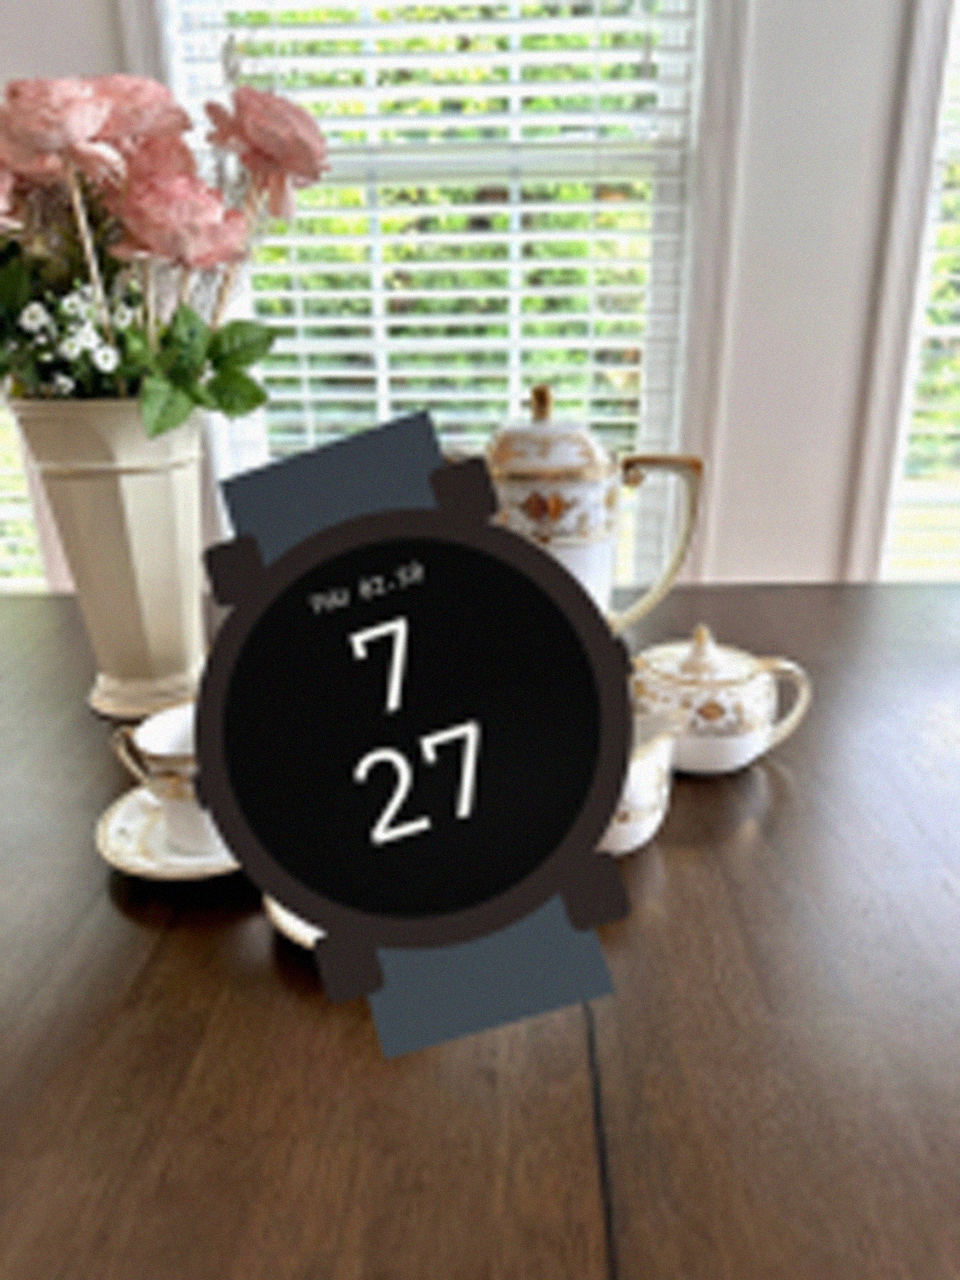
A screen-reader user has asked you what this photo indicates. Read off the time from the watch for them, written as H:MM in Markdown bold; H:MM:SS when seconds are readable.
**7:27**
